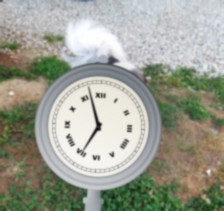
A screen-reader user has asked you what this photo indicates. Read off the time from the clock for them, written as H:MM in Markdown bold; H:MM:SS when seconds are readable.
**6:57**
